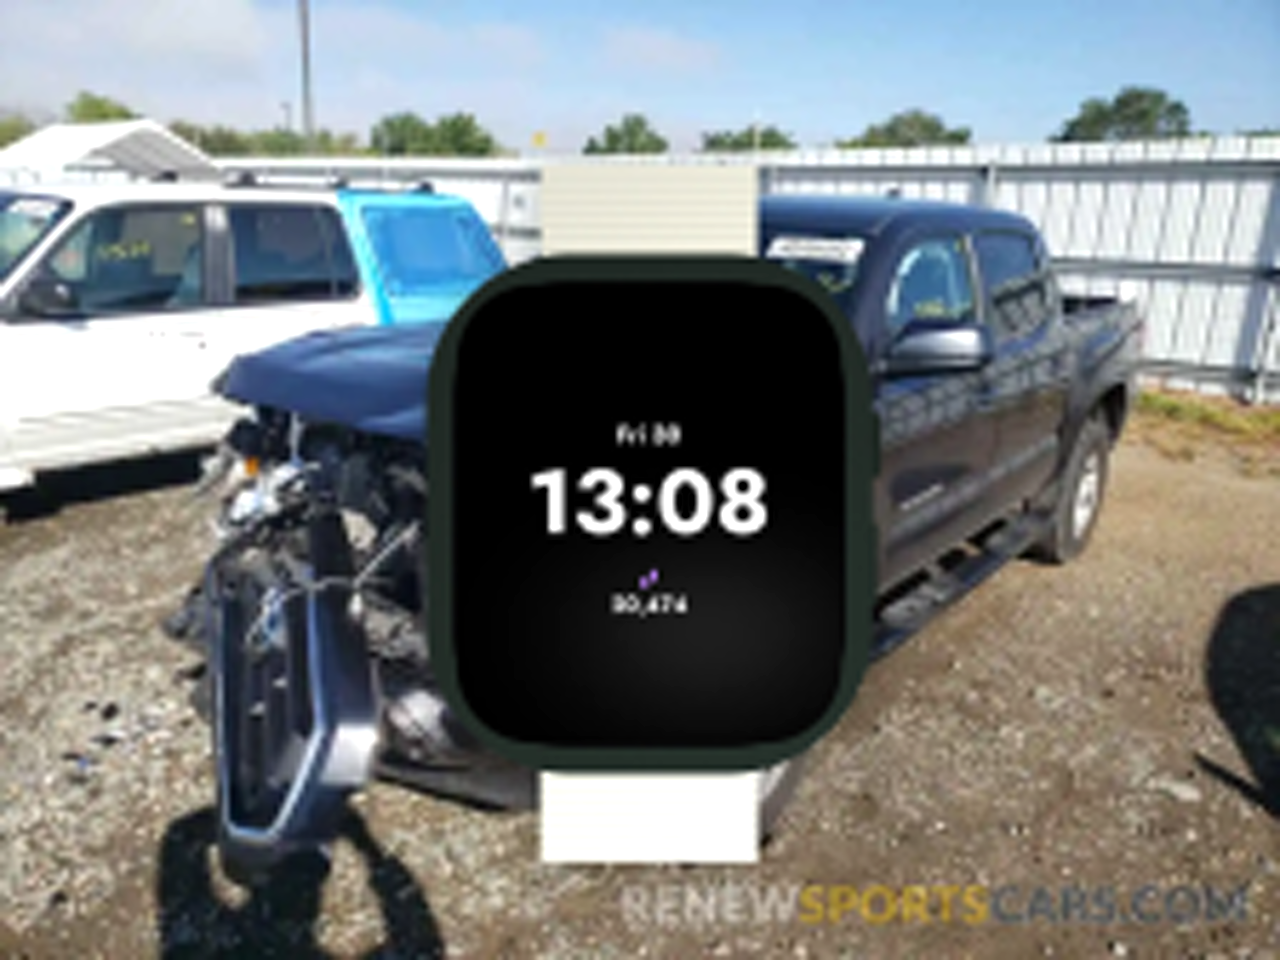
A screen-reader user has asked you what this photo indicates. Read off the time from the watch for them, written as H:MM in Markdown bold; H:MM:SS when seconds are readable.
**13:08**
